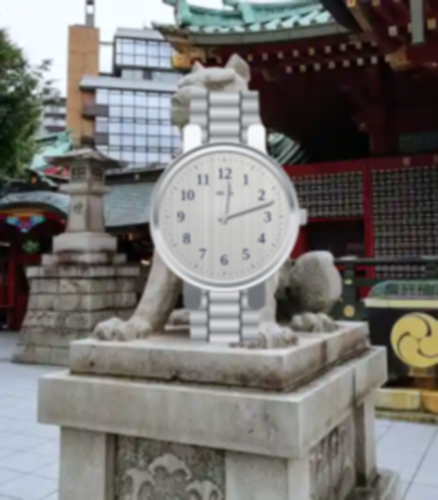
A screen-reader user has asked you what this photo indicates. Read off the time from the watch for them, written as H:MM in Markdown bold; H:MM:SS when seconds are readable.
**12:12**
